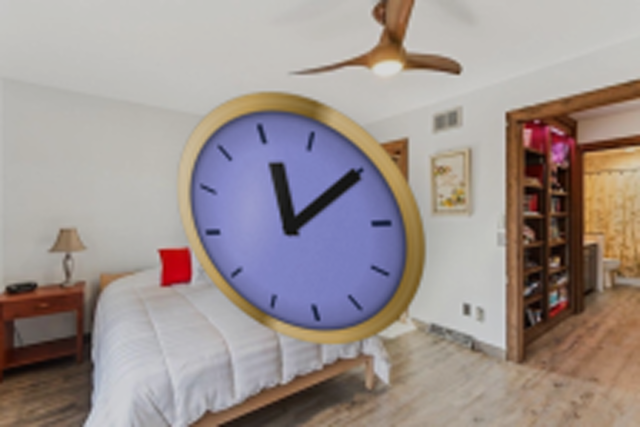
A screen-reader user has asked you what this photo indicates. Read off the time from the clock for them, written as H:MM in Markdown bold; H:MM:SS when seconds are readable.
**12:10**
